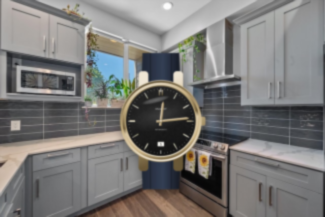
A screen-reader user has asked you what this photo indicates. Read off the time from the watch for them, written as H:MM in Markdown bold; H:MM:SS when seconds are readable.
**12:14**
